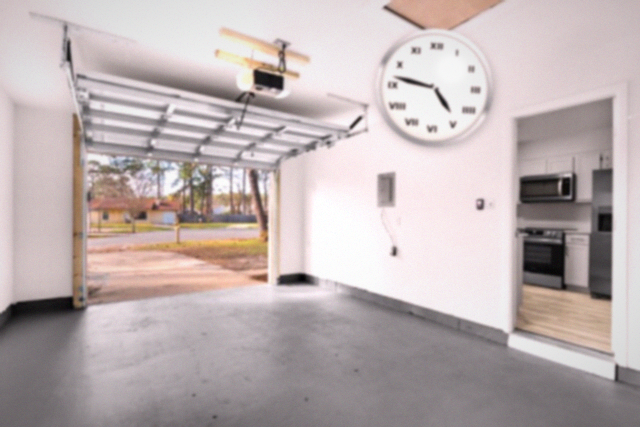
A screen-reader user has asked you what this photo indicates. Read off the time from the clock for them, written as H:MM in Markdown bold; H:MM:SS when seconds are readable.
**4:47**
